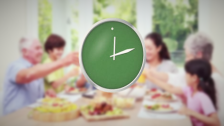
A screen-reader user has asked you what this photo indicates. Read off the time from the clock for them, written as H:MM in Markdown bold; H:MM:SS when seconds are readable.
**12:13**
